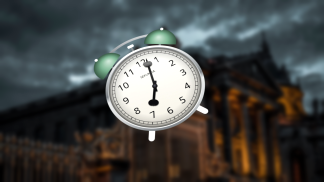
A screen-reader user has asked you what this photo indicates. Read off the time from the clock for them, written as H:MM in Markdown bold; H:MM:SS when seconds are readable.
**7:02**
